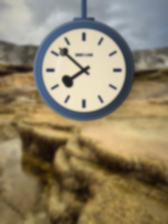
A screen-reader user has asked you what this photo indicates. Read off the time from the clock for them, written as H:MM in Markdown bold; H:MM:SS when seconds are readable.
**7:52**
